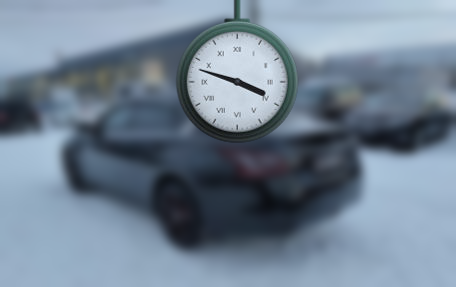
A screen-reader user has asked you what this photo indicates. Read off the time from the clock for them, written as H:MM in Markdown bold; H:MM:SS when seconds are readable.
**3:48**
